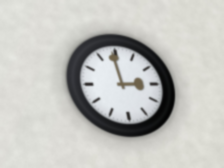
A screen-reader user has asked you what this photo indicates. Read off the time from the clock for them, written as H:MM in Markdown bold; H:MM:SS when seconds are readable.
**2:59**
